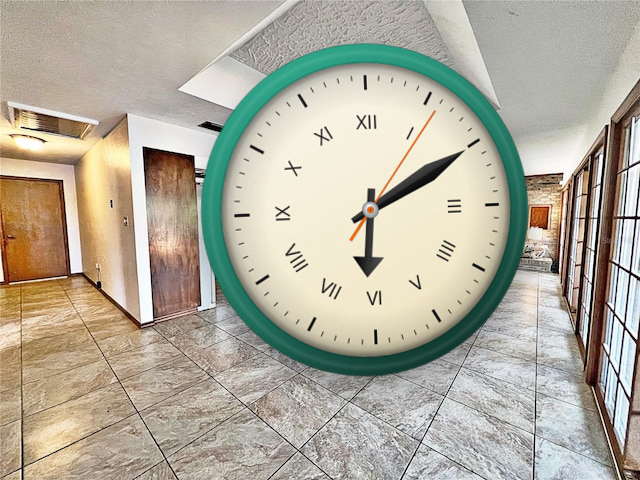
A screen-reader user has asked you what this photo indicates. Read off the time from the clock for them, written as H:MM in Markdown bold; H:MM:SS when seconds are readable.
**6:10:06**
